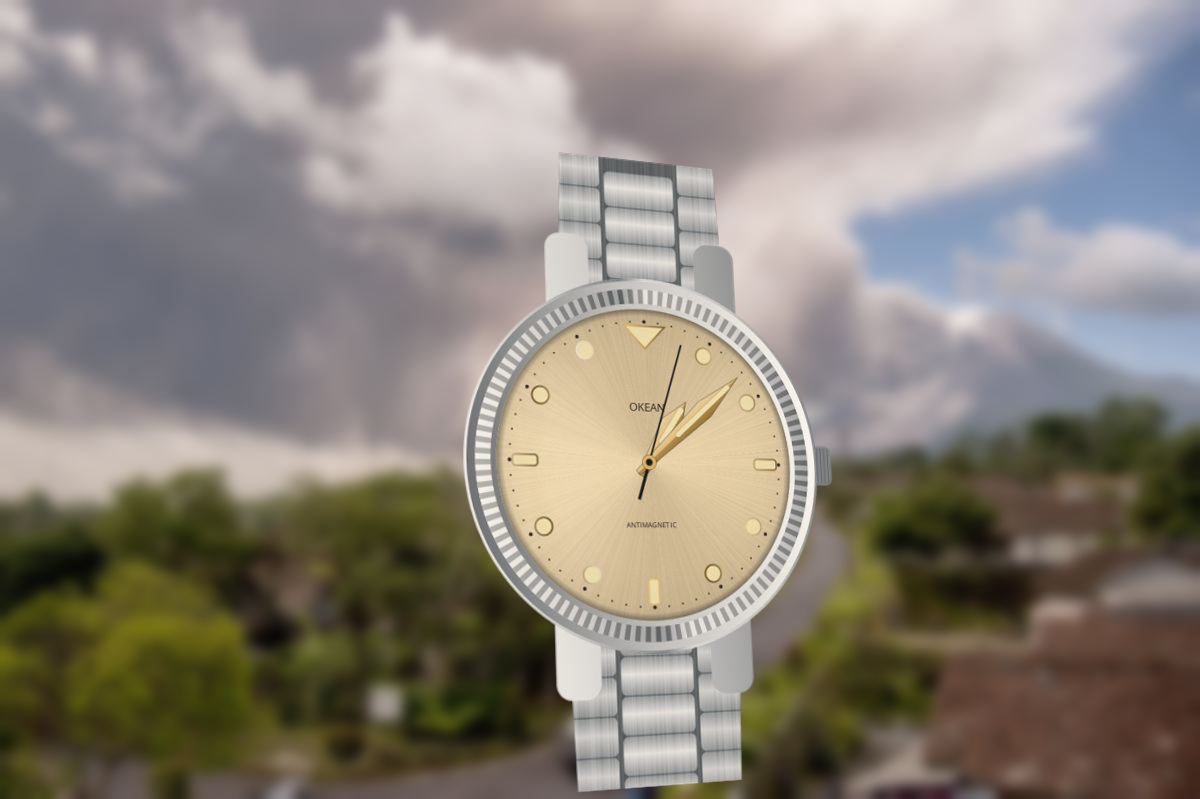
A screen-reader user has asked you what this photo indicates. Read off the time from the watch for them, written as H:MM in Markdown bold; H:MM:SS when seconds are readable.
**1:08:03**
